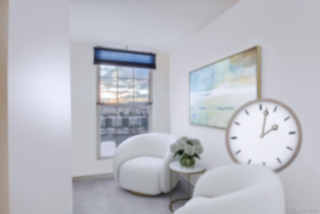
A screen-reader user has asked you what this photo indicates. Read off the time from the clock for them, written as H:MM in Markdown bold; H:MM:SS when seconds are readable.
**2:02**
